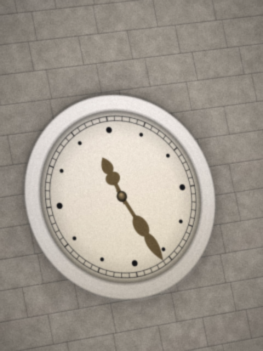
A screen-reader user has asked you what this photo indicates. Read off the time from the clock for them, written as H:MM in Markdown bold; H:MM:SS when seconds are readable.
**11:26**
